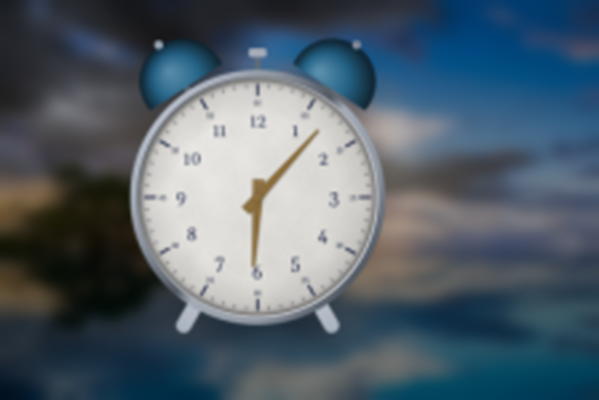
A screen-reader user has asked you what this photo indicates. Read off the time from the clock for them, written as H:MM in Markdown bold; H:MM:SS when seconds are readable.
**6:07**
